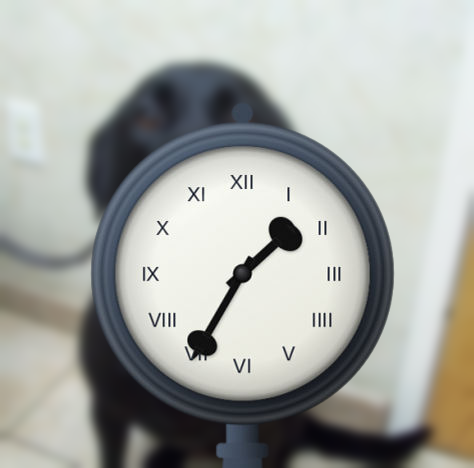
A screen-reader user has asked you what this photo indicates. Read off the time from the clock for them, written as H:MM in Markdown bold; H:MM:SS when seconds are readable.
**1:35**
